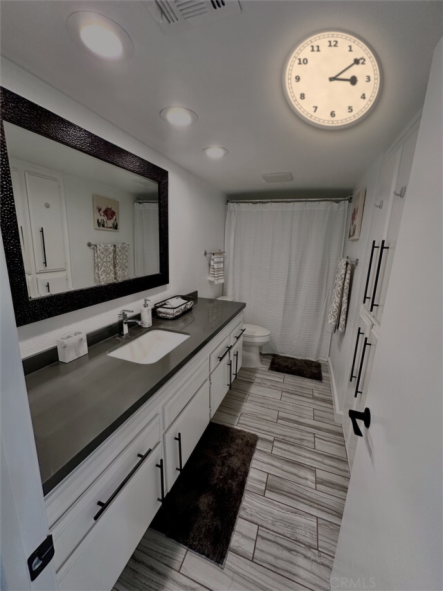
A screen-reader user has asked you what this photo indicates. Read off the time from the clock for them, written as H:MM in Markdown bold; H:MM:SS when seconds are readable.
**3:09**
